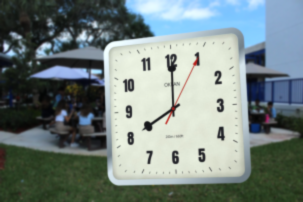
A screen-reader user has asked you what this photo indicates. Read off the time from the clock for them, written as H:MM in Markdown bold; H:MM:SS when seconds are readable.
**8:00:05**
